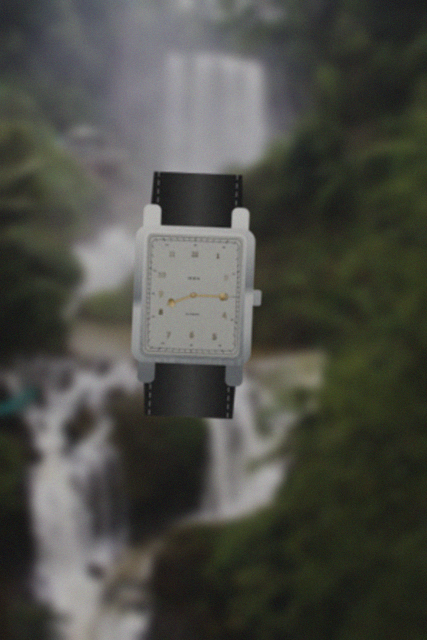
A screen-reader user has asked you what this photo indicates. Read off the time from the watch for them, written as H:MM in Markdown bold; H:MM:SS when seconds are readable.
**8:15**
